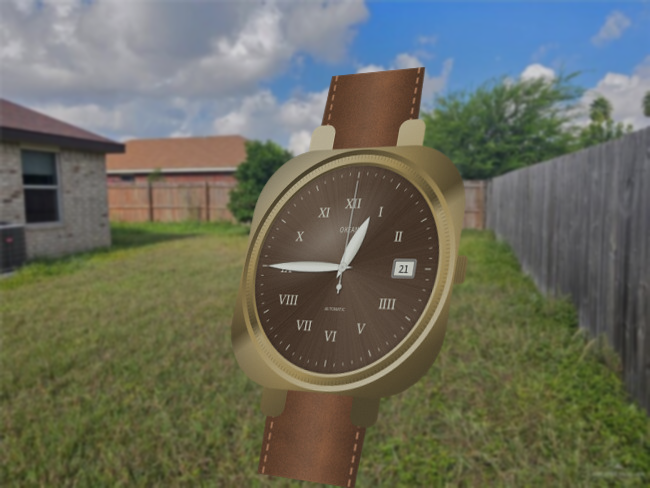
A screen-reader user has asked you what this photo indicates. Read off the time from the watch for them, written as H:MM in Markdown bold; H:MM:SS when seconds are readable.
**12:45:00**
